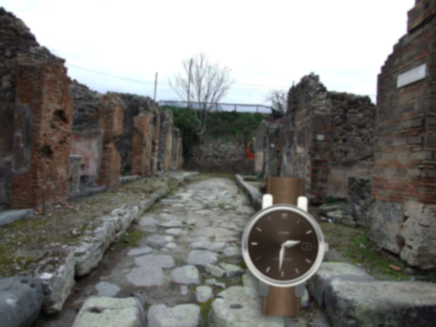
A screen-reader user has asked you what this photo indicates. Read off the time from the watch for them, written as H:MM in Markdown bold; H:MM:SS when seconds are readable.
**2:31**
